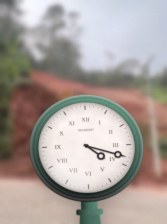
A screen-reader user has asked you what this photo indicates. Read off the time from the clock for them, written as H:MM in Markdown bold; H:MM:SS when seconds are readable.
**4:18**
